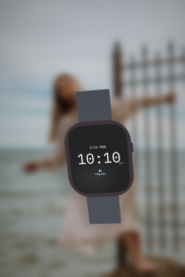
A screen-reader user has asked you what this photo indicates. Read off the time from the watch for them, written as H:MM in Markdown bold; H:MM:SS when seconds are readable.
**10:10**
